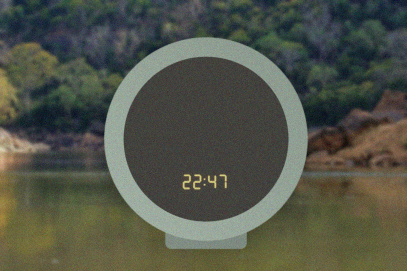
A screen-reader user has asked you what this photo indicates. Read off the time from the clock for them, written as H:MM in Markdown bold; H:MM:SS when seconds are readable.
**22:47**
